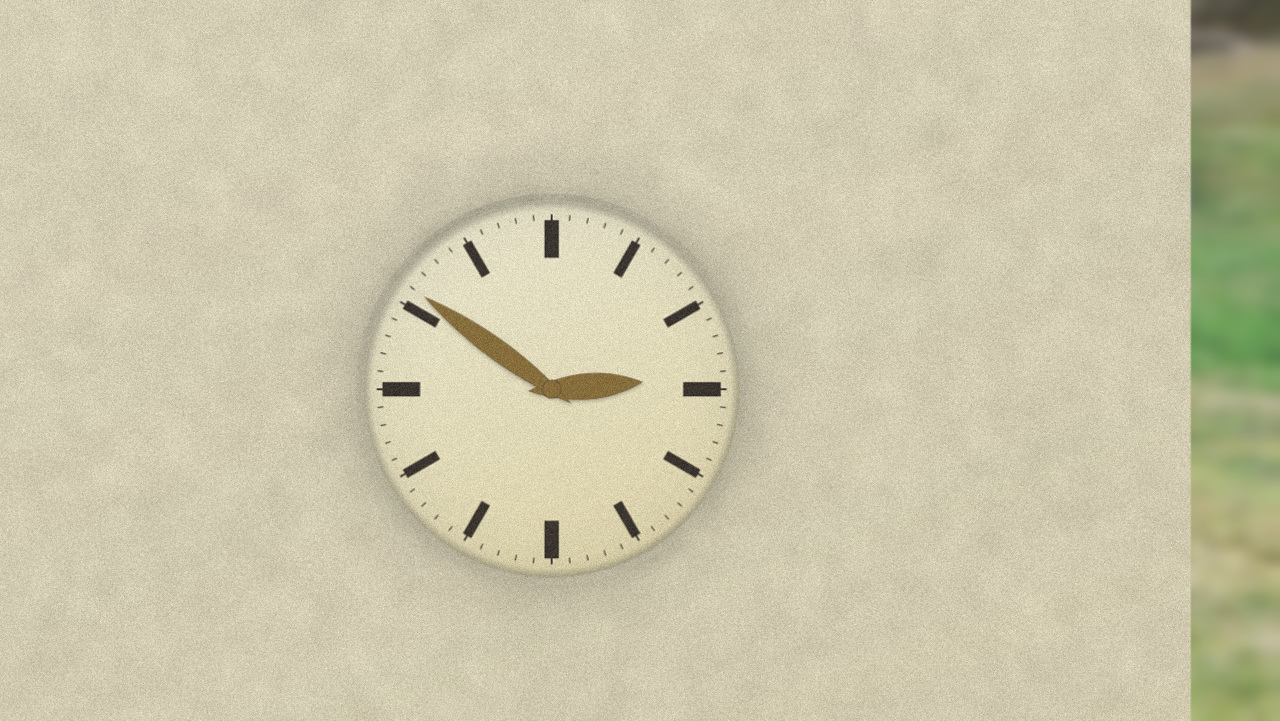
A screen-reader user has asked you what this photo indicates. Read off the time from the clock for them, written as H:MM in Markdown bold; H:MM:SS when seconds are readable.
**2:51**
